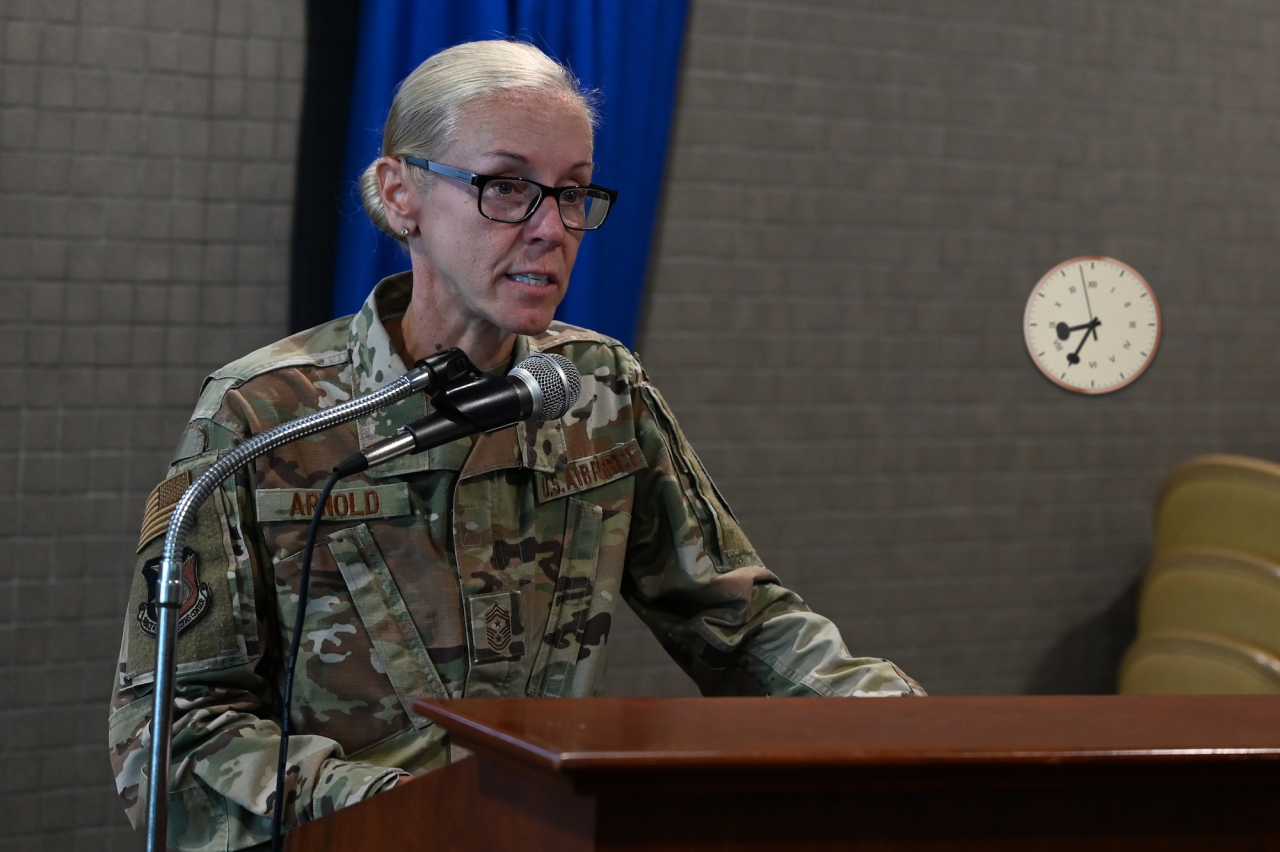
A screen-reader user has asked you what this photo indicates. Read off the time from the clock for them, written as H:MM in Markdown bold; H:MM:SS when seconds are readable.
**8:34:58**
